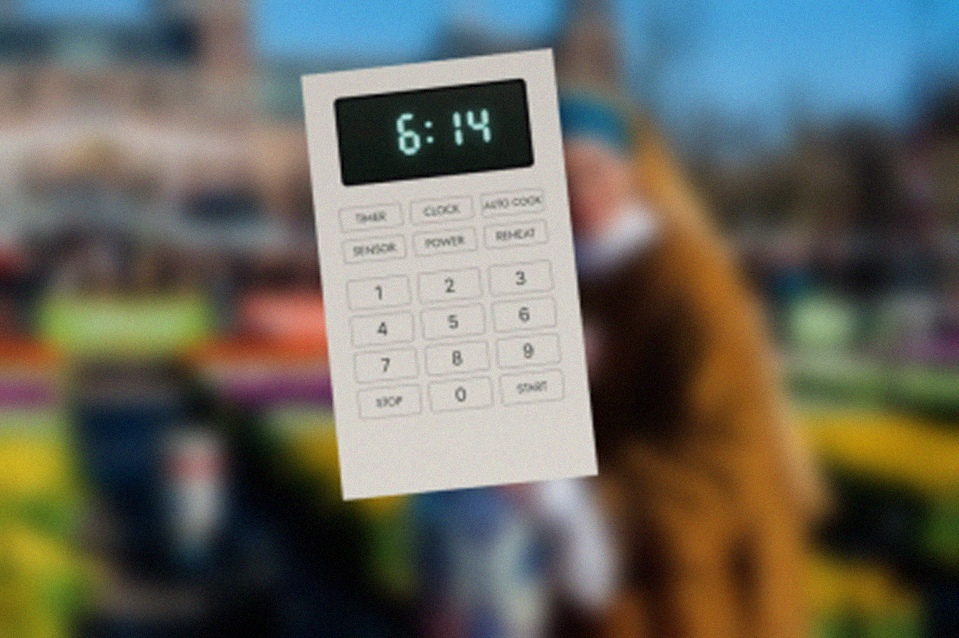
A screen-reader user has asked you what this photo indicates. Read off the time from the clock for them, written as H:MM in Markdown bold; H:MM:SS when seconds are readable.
**6:14**
